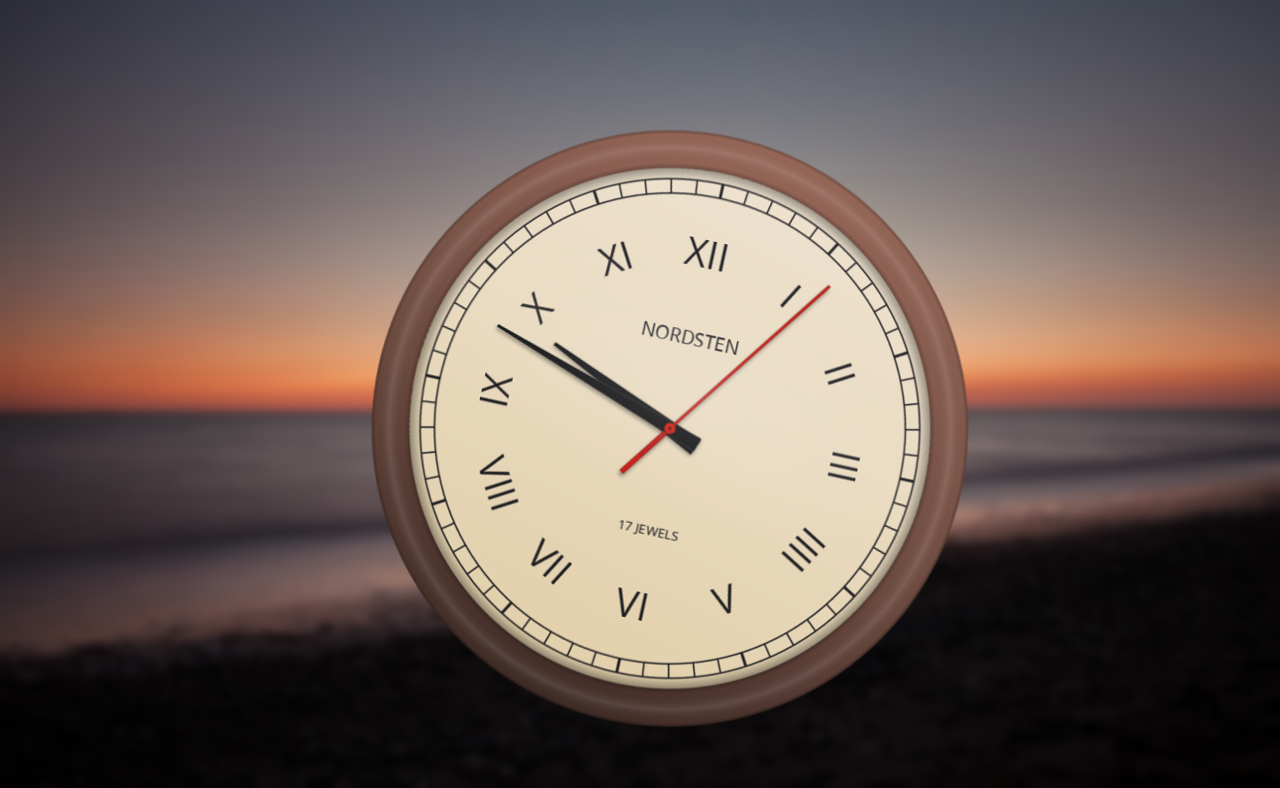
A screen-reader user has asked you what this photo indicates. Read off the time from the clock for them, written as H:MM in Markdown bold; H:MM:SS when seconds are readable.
**9:48:06**
